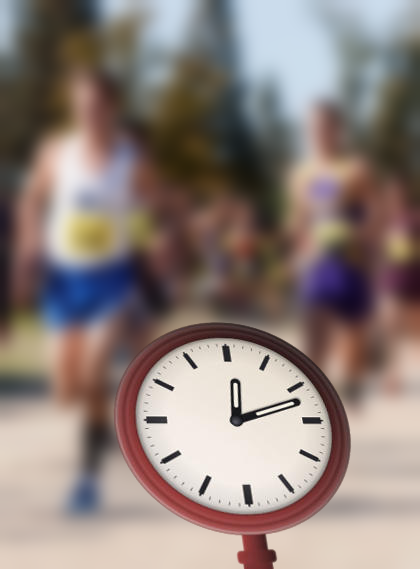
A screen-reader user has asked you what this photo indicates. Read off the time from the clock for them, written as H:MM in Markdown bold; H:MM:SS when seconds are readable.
**12:12**
